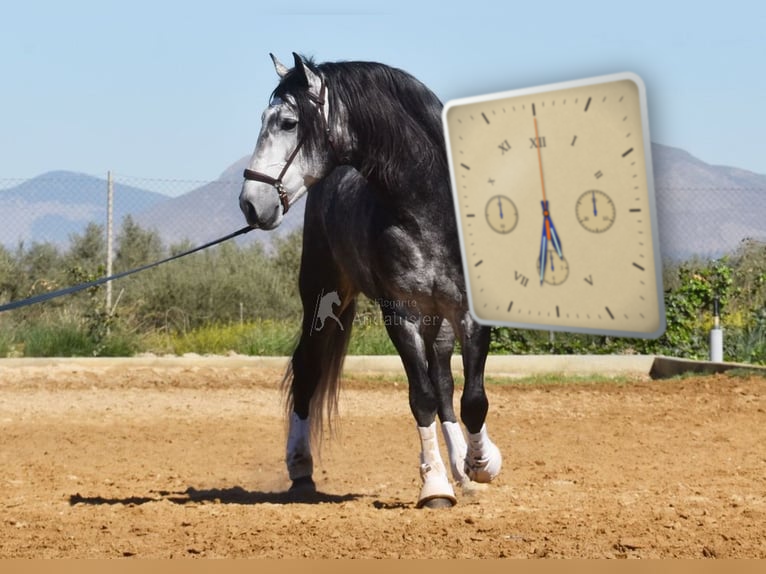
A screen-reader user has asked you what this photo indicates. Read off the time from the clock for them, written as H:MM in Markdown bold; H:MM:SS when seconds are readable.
**5:32**
